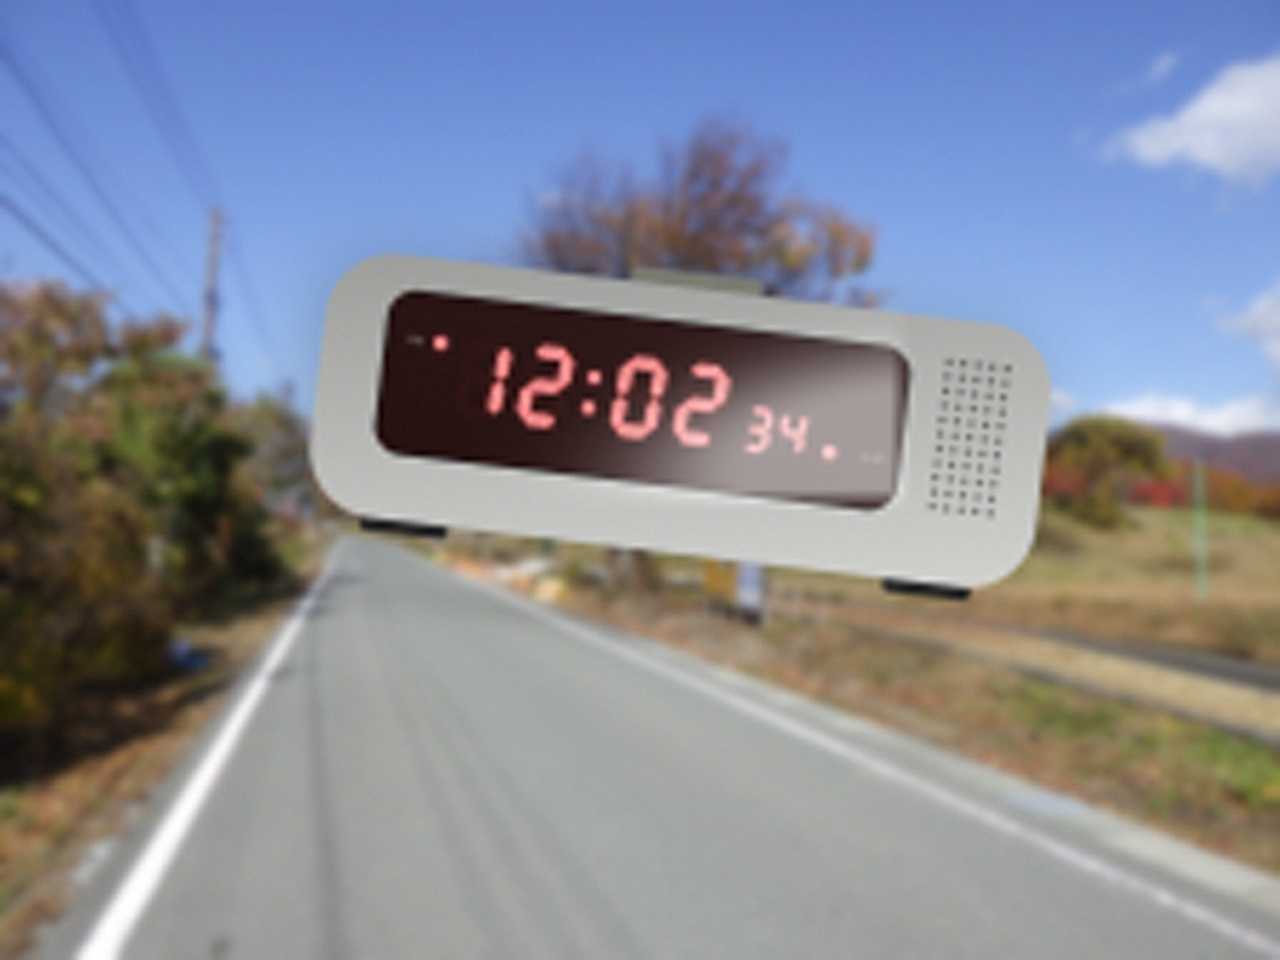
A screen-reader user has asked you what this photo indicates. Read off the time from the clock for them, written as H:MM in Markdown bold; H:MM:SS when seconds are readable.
**12:02:34**
